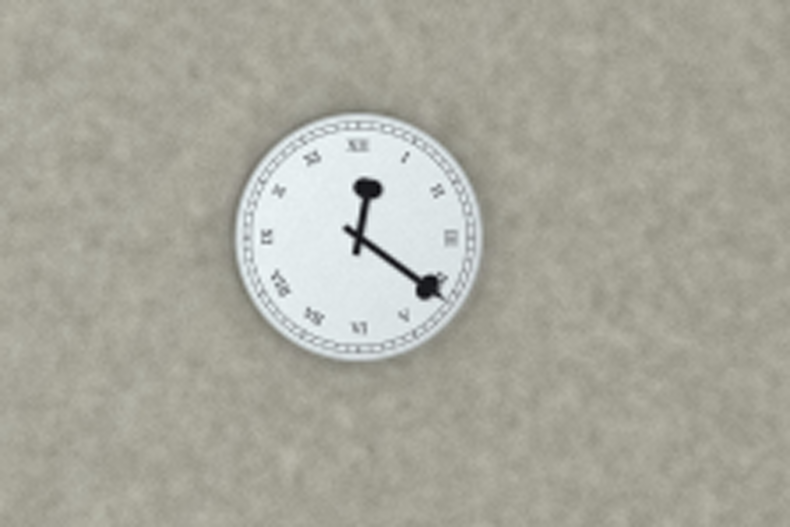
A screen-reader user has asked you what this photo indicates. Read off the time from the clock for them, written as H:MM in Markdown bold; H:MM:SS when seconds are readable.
**12:21**
